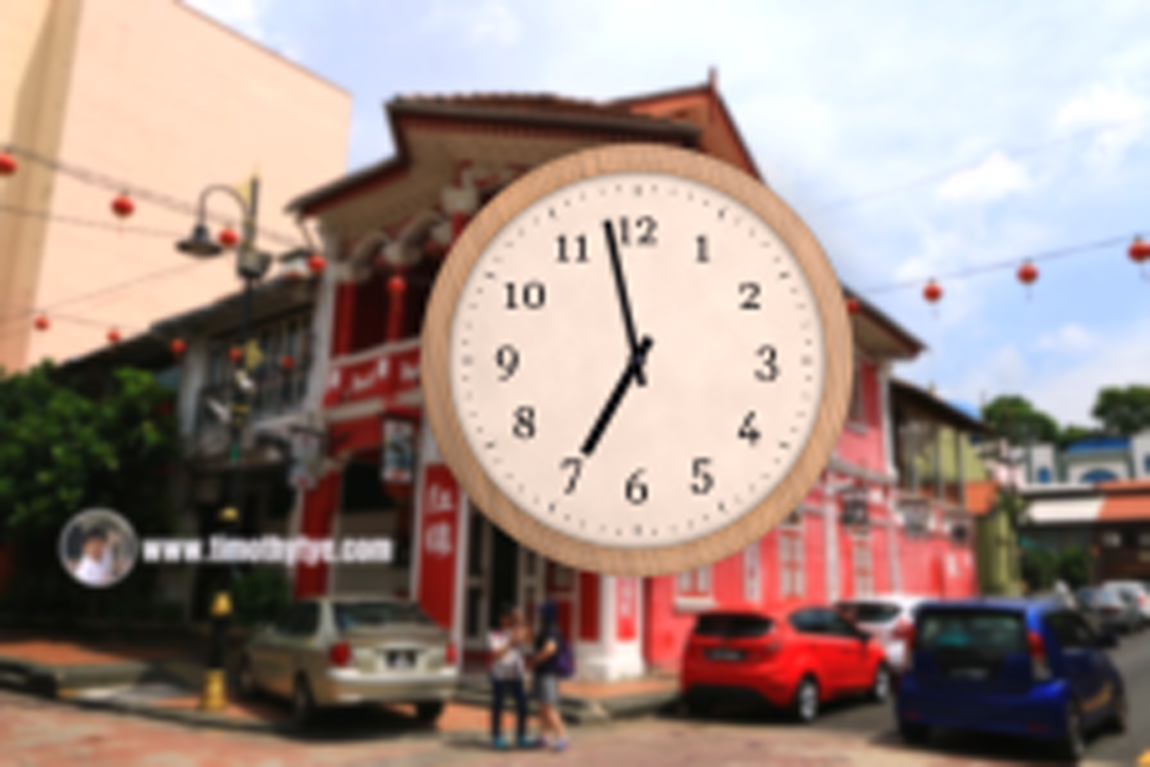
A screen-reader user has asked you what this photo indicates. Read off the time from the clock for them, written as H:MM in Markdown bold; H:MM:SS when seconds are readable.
**6:58**
